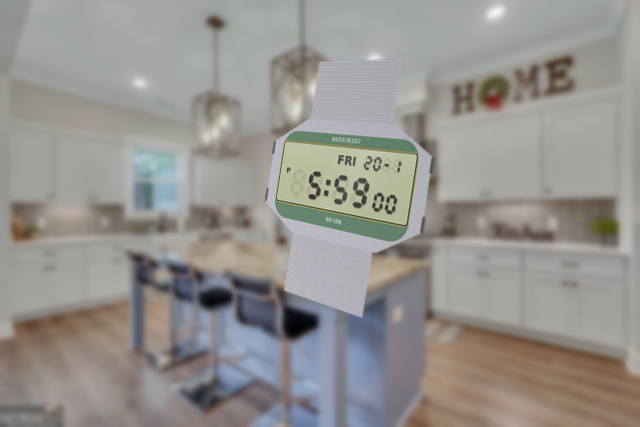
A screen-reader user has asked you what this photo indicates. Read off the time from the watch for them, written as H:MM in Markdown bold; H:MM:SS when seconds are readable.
**5:59:00**
